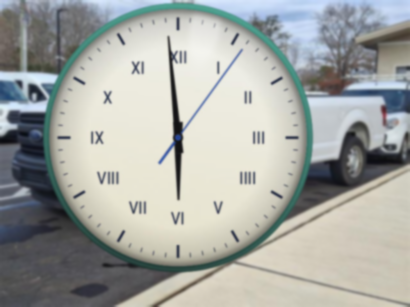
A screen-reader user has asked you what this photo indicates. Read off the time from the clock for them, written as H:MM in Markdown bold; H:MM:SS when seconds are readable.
**5:59:06**
